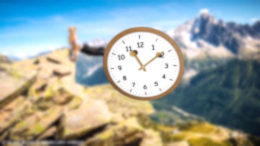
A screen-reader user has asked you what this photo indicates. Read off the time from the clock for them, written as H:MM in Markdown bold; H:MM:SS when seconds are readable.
**11:09**
